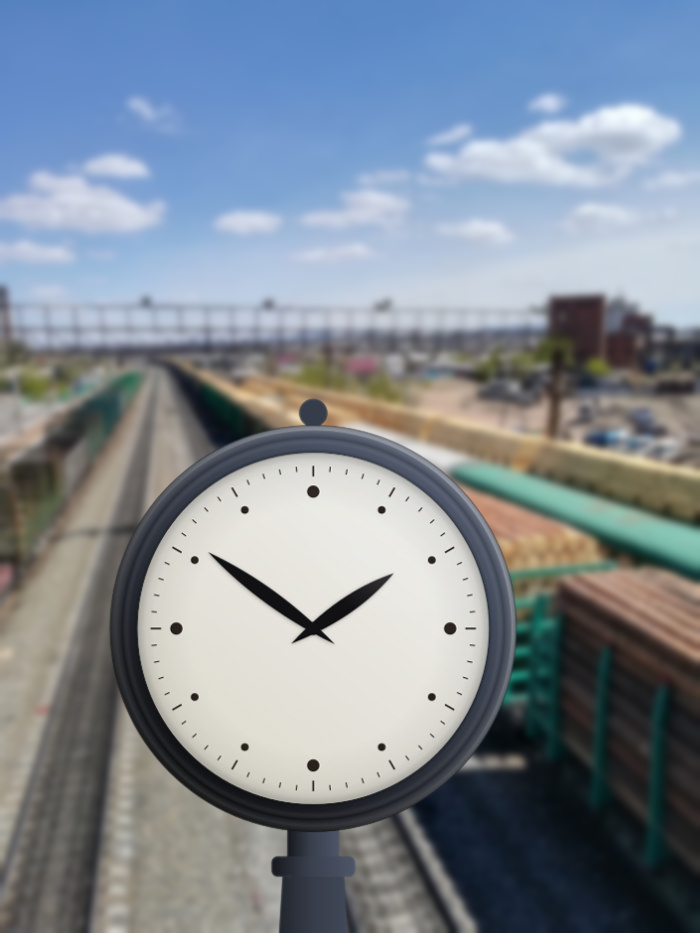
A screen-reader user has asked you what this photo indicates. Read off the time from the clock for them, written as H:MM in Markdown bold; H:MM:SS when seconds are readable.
**1:51**
